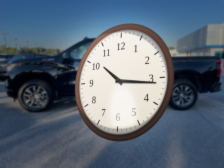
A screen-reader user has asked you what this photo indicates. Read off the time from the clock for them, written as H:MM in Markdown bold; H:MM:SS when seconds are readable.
**10:16**
